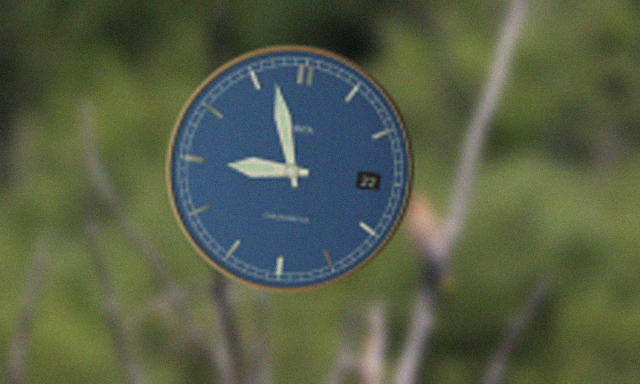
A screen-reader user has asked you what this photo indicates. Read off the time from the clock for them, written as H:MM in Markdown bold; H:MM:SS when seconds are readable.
**8:57**
